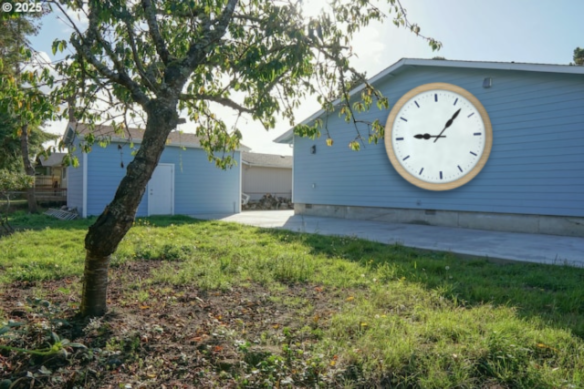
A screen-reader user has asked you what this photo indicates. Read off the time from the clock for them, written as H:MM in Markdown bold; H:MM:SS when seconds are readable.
**9:07**
